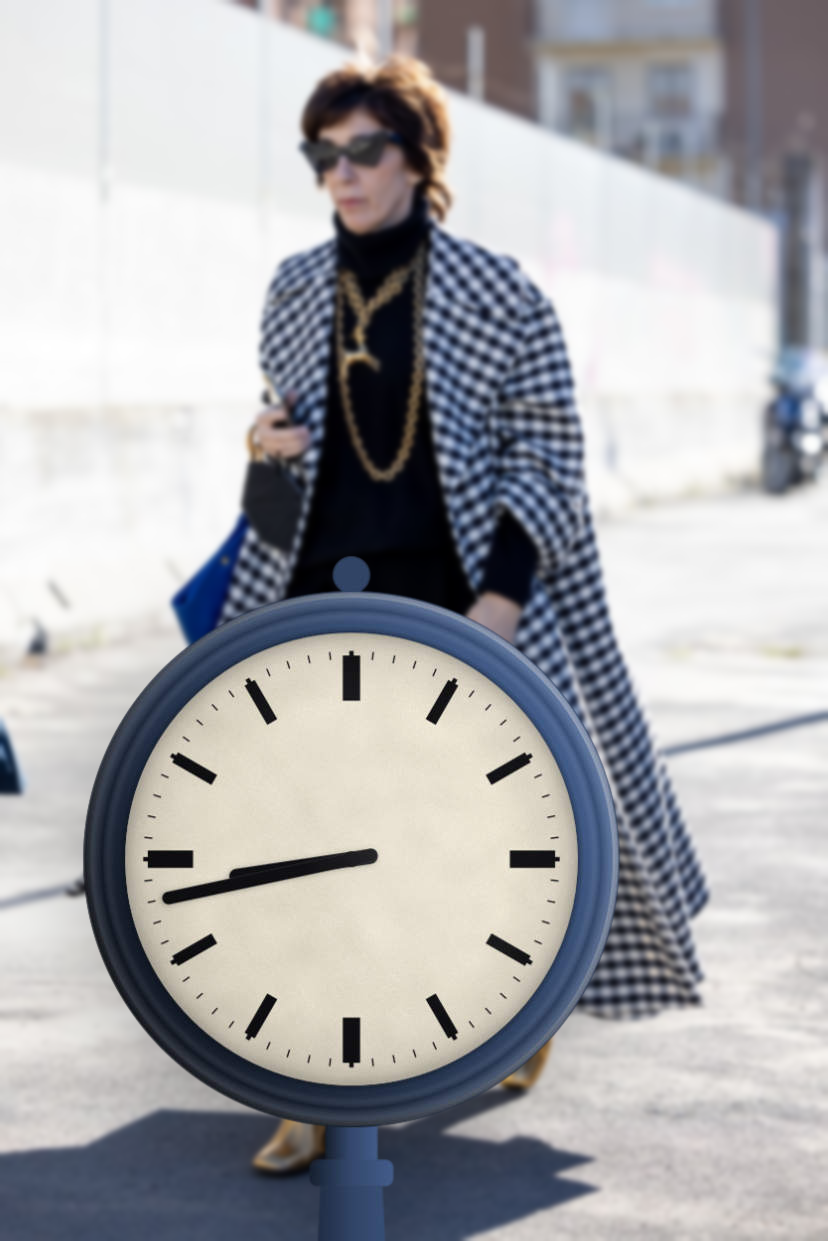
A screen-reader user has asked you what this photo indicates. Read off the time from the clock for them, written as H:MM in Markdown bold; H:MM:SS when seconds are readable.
**8:43**
